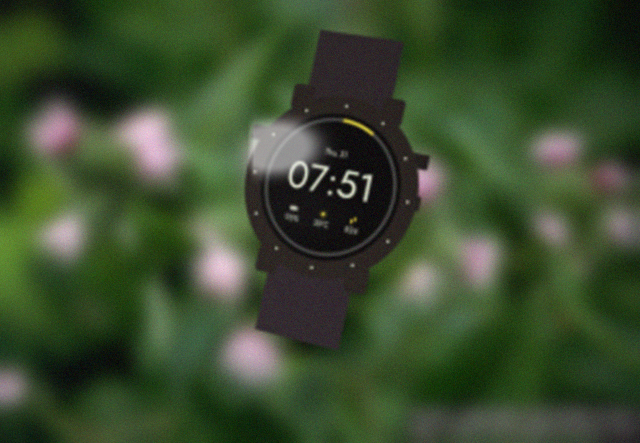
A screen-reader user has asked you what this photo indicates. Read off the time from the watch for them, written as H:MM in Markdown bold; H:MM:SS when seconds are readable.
**7:51**
